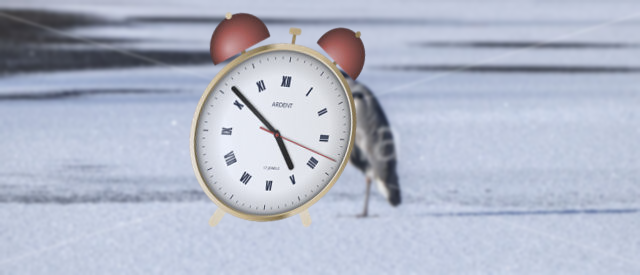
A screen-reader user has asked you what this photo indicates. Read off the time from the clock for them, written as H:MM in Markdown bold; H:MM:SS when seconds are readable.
**4:51:18**
